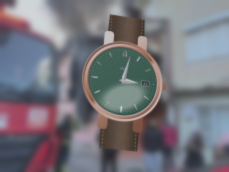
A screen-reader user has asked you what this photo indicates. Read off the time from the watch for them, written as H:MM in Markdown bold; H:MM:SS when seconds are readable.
**3:02**
